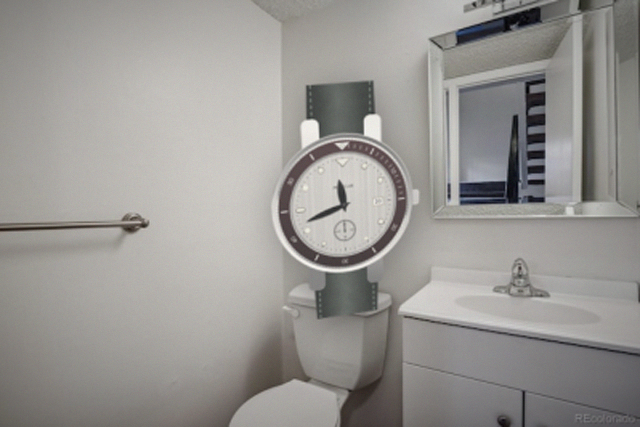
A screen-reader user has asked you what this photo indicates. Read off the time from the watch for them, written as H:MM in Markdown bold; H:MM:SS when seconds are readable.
**11:42**
